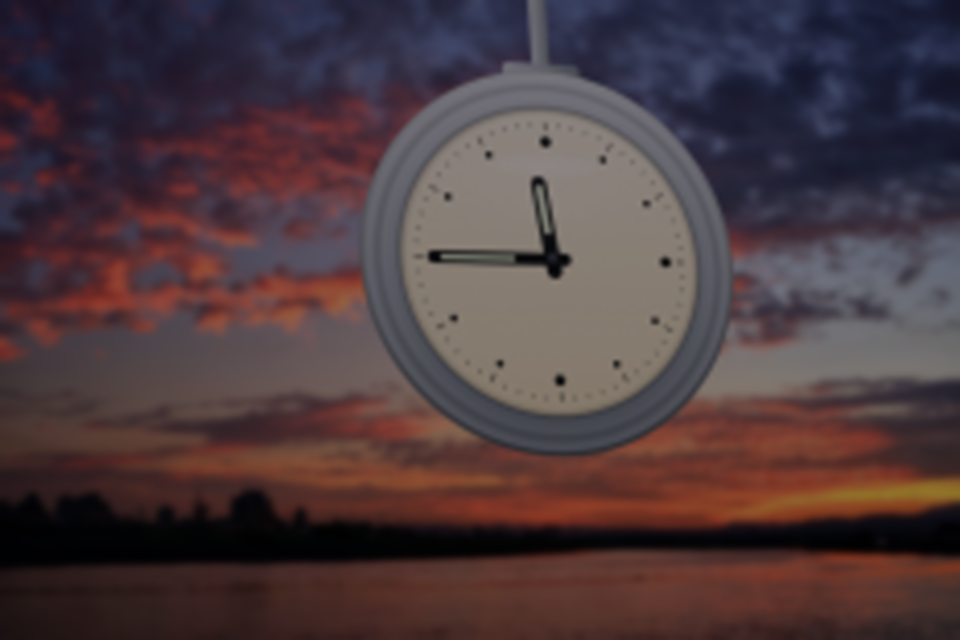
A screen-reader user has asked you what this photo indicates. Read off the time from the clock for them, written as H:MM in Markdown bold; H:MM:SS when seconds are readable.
**11:45**
